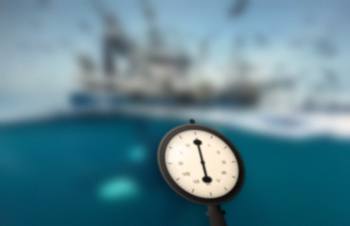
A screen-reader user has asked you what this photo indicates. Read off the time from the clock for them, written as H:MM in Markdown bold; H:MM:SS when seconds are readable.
**6:00**
